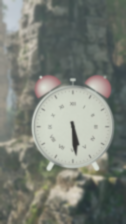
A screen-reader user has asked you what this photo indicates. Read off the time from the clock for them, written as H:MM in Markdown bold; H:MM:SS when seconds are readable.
**5:29**
